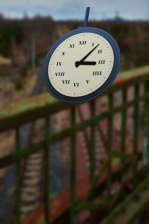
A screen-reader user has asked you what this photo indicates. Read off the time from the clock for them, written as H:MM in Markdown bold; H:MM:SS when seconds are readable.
**3:07**
